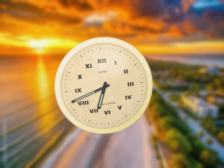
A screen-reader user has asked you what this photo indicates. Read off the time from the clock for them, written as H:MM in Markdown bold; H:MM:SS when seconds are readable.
**6:42**
